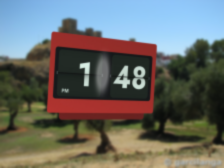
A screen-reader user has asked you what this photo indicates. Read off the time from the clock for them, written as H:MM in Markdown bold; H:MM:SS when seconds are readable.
**1:48**
